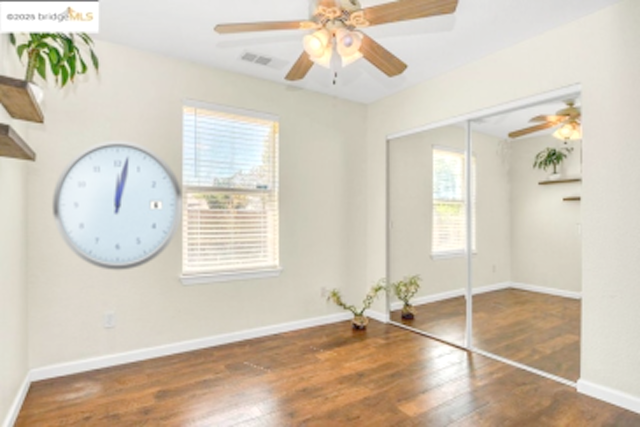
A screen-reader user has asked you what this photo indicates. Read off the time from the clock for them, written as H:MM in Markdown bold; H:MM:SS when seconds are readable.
**12:02**
